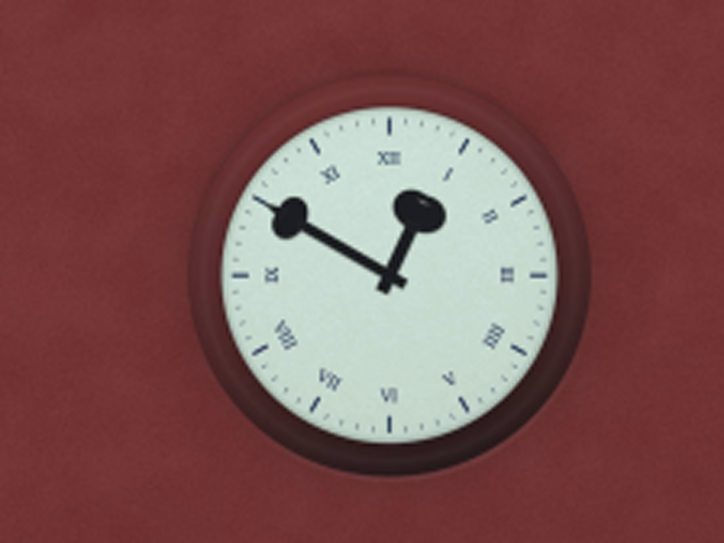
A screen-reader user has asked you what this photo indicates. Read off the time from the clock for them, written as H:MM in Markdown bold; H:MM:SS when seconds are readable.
**12:50**
